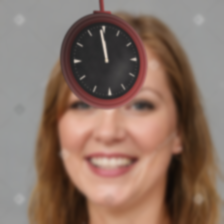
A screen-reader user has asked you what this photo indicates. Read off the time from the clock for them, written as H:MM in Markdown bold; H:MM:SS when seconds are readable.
**11:59**
